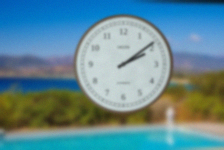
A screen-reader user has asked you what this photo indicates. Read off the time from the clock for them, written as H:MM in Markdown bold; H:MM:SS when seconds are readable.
**2:09**
